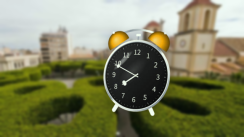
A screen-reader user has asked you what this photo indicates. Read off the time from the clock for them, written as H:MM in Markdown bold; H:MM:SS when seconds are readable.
**7:49**
